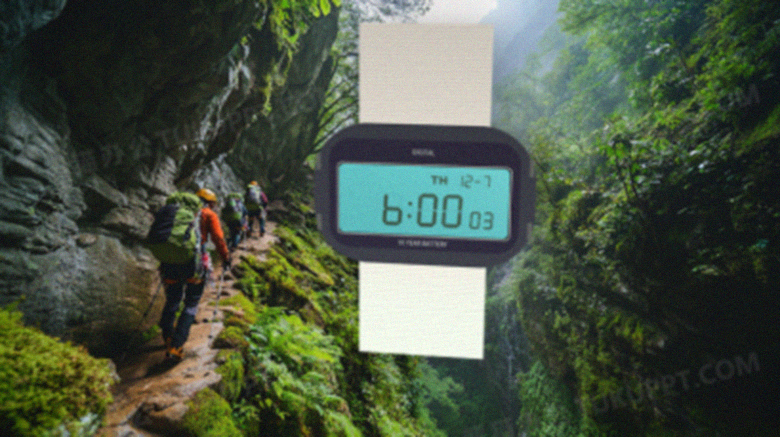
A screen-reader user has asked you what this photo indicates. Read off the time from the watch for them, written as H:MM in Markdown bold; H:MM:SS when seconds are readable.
**6:00:03**
